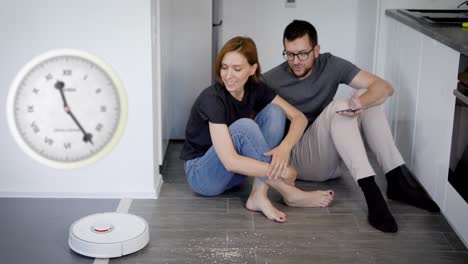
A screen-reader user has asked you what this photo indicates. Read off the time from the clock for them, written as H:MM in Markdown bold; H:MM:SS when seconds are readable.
**11:24**
